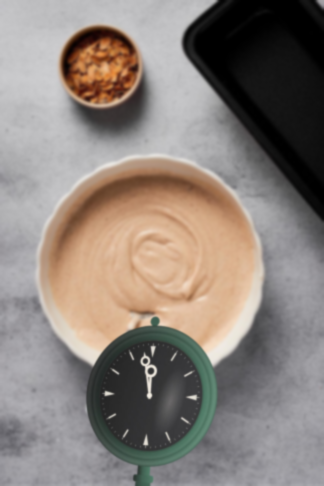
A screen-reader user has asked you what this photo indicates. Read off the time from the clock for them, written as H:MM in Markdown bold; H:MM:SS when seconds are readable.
**11:58**
